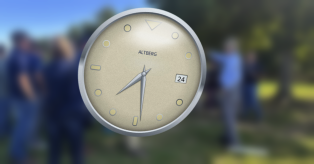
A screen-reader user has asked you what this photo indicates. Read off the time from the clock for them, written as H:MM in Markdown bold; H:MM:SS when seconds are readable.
**7:29**
